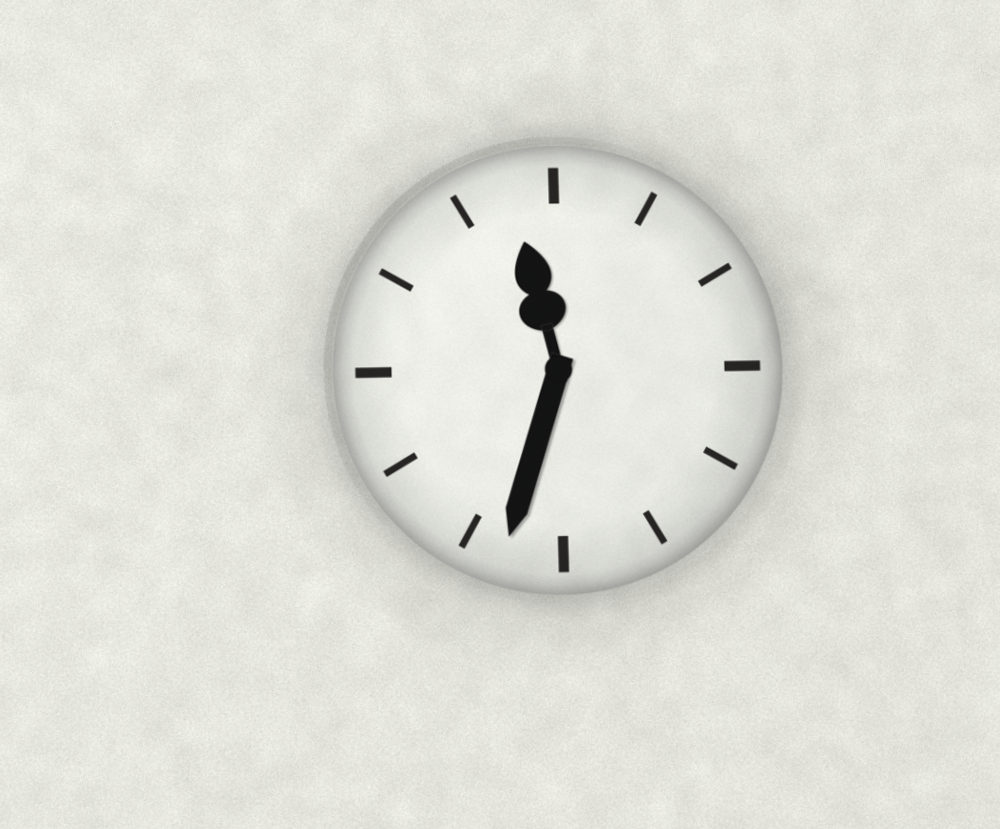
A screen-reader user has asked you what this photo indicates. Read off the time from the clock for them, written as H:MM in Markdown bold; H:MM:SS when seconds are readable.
**11:33**
